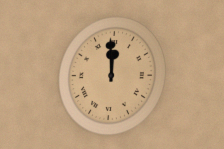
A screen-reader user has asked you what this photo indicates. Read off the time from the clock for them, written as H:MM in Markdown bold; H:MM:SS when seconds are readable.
**11:59**
